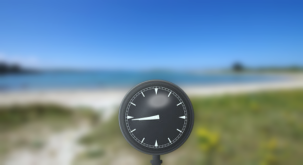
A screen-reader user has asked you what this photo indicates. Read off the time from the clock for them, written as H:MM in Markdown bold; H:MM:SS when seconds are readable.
**8:44**
